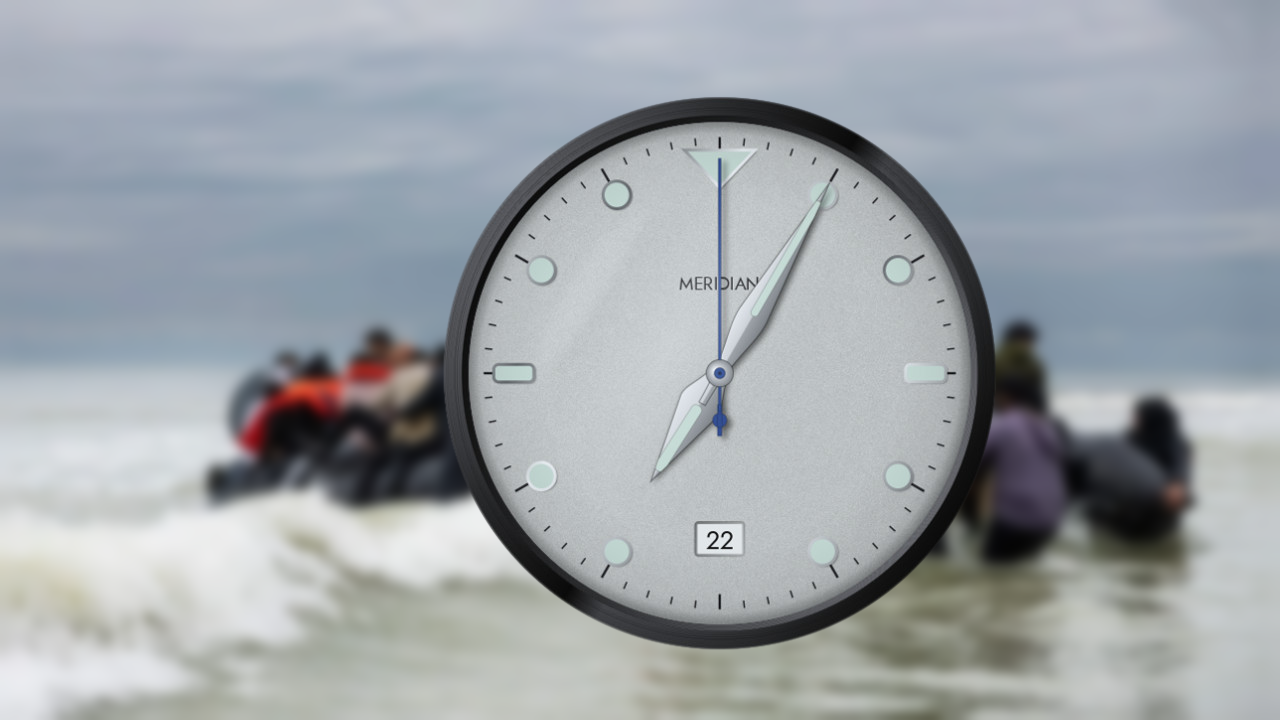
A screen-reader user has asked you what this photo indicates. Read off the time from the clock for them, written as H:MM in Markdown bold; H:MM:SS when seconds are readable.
**7:05:00**
